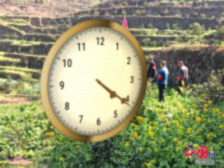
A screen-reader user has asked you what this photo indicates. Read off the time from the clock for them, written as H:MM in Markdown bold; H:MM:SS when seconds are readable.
**4:21**
